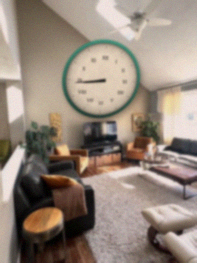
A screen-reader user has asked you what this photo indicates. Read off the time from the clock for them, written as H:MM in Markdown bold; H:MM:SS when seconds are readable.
**8:44**
